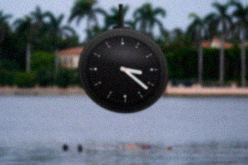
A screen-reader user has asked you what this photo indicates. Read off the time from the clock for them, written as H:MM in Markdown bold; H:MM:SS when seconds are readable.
**3:22**
